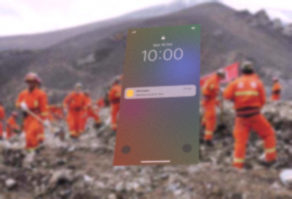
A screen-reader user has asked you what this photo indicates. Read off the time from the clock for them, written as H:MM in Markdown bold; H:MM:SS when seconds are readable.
**10:00**
